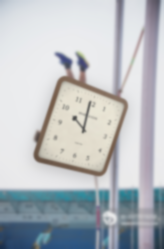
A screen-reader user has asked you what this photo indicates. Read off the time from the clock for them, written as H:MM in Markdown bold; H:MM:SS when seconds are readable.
**9:59**
